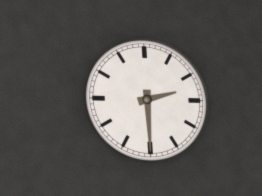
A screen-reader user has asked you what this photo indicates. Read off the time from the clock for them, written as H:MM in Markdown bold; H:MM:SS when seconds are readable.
**2:30**
